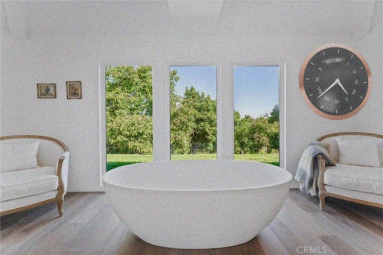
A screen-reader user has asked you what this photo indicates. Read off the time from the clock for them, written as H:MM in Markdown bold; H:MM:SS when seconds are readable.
**4:38**
